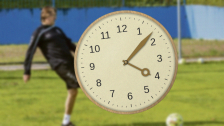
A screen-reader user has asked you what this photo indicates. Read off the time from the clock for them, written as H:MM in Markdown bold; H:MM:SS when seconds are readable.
**4:08**
